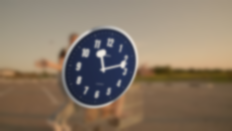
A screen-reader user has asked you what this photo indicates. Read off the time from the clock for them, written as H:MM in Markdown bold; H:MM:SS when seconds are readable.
**11:12**
